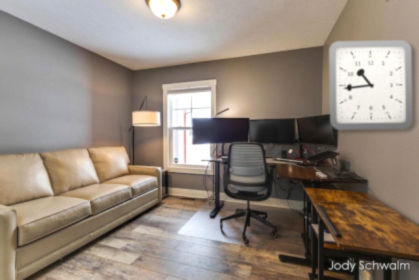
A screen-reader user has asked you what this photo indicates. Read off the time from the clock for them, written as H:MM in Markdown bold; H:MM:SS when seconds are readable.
**10:44**
